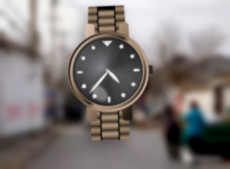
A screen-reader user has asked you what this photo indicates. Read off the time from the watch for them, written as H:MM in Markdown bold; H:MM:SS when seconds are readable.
**4:37**
